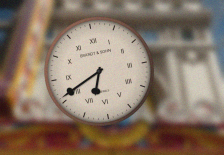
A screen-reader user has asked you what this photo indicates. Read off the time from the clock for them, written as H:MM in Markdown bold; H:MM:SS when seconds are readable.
**6:41**
